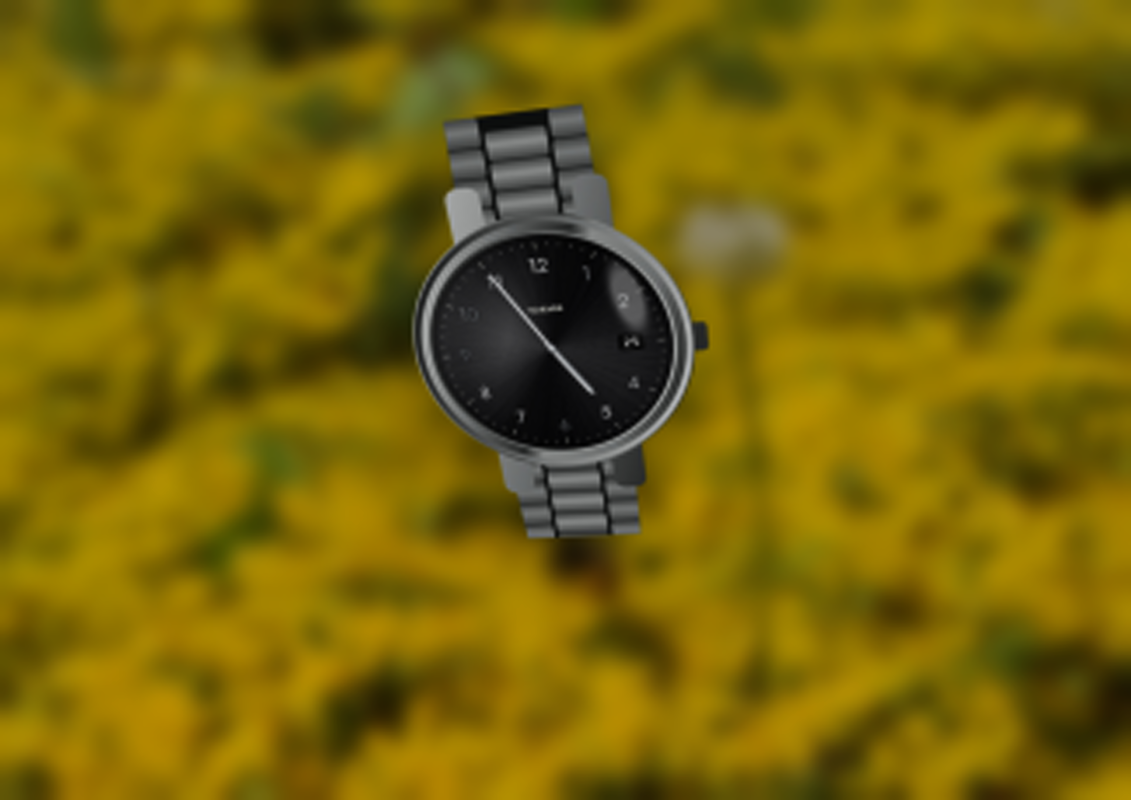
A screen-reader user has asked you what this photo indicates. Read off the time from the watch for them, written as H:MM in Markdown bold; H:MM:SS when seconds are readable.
**4:55**
